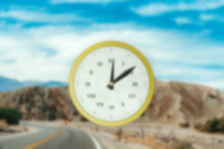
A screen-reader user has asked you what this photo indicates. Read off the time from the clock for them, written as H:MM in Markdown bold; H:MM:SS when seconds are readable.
**12:09**
